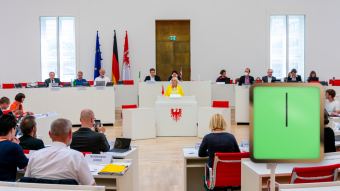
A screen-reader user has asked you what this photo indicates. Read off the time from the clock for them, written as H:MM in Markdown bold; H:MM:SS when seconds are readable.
**12:00**
